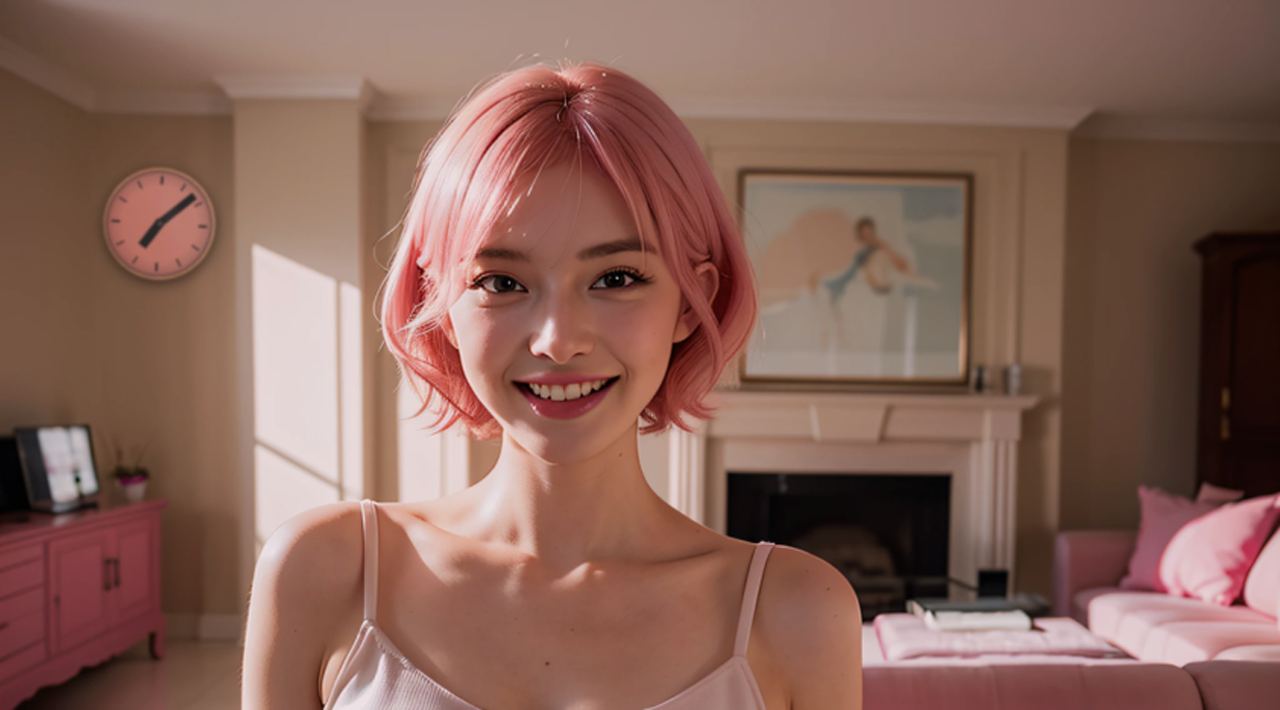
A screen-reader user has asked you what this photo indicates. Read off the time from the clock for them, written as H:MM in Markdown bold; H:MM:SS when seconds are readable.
**7:08**
